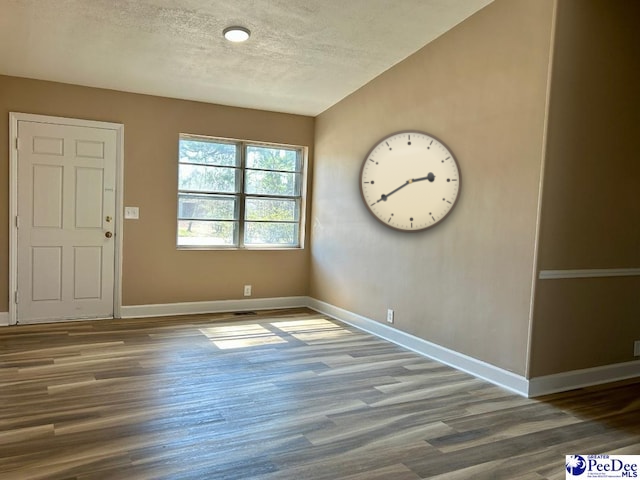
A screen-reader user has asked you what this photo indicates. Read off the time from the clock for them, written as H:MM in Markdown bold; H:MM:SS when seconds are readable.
**2:40**
